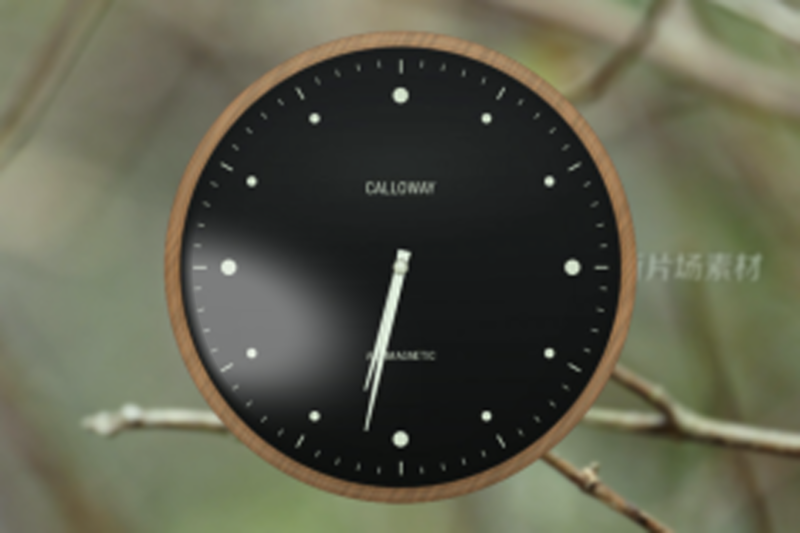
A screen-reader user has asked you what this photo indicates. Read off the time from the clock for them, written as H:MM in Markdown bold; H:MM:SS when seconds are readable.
**6:32**
